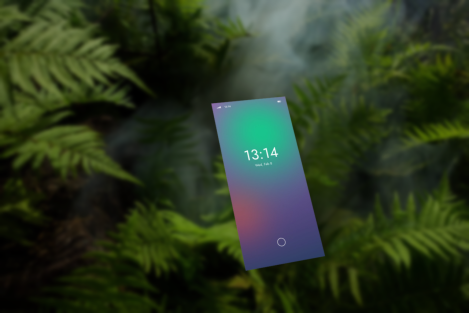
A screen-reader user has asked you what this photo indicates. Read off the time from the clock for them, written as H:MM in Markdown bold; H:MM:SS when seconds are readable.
**13:14**
